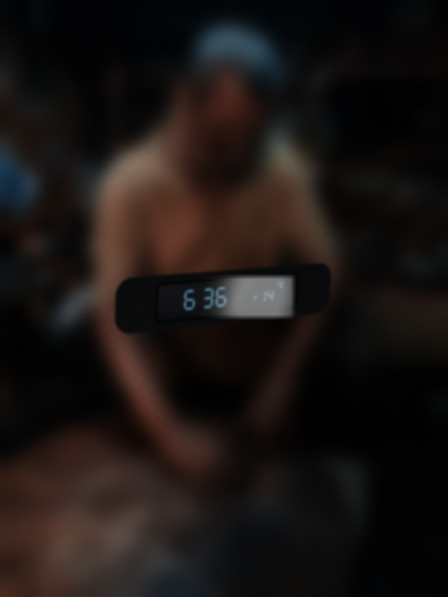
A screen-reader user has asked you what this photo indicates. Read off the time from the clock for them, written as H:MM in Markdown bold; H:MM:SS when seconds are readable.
**6:36**
